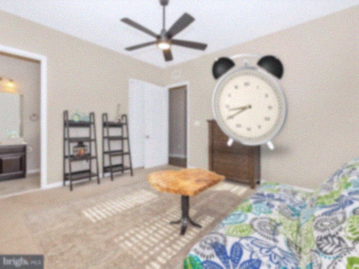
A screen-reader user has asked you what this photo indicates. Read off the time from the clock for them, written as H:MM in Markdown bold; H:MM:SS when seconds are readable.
**8:40**
